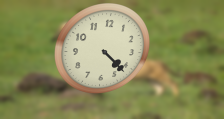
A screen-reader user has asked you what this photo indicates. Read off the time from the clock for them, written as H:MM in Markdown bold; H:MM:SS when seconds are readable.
**4:22**
